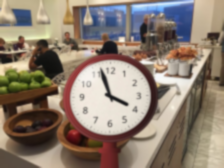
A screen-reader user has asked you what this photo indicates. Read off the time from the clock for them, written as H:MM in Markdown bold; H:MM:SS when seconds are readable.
**3:57**
